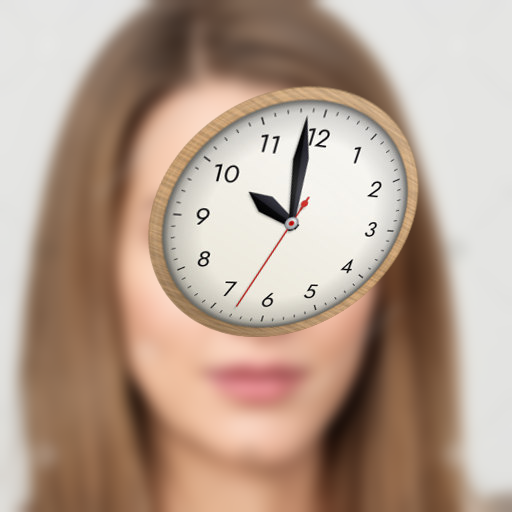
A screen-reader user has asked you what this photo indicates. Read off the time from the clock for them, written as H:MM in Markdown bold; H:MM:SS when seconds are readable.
**9:58:33**
